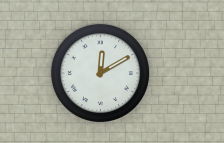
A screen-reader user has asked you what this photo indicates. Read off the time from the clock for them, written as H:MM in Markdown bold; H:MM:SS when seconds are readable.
**12:10**
